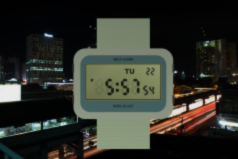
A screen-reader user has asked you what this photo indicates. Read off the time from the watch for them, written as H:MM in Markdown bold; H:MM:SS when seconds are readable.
**5:57:54**
